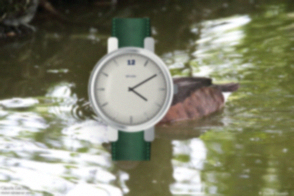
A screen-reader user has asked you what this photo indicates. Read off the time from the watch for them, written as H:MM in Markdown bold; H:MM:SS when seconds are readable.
**4:10**
